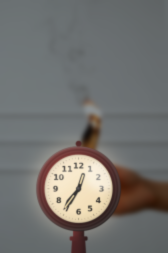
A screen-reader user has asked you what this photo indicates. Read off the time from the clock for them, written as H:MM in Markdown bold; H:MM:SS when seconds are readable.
**12:36**
